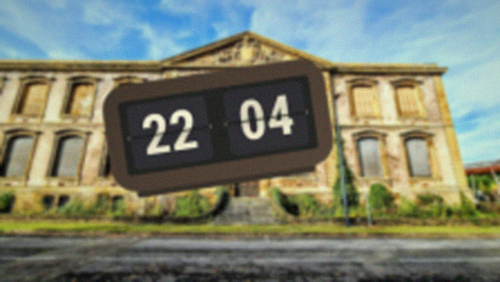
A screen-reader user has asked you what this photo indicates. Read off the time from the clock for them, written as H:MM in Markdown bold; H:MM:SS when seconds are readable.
**22:04**
